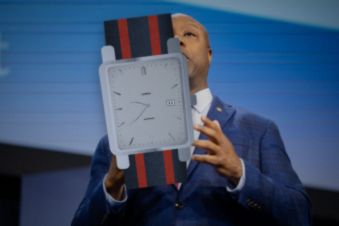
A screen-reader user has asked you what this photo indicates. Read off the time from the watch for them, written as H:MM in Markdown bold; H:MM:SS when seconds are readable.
**9:38**
